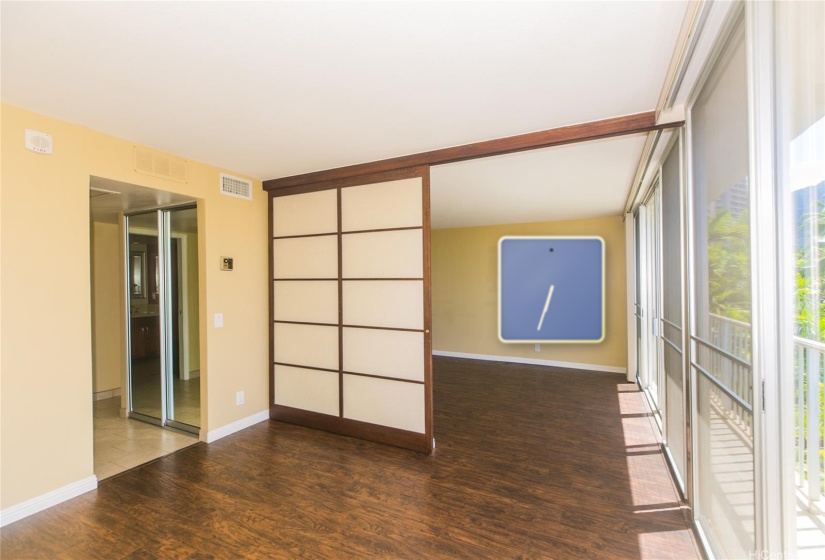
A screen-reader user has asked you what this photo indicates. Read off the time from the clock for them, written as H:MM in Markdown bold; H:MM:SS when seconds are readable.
**6:33**
